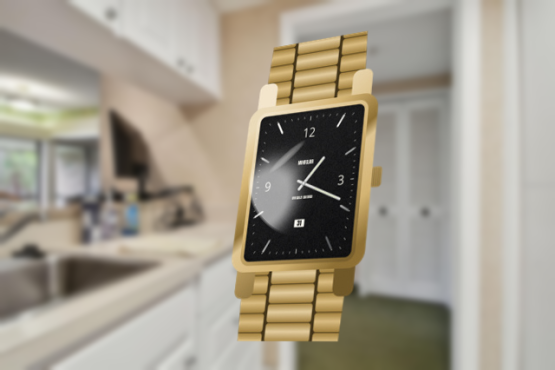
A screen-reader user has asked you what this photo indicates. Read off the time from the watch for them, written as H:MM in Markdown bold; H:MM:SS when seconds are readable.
**1:19**
